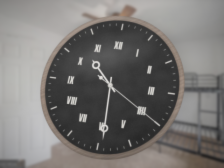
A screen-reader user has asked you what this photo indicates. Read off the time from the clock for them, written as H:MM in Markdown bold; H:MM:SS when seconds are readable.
**10:29:20**
